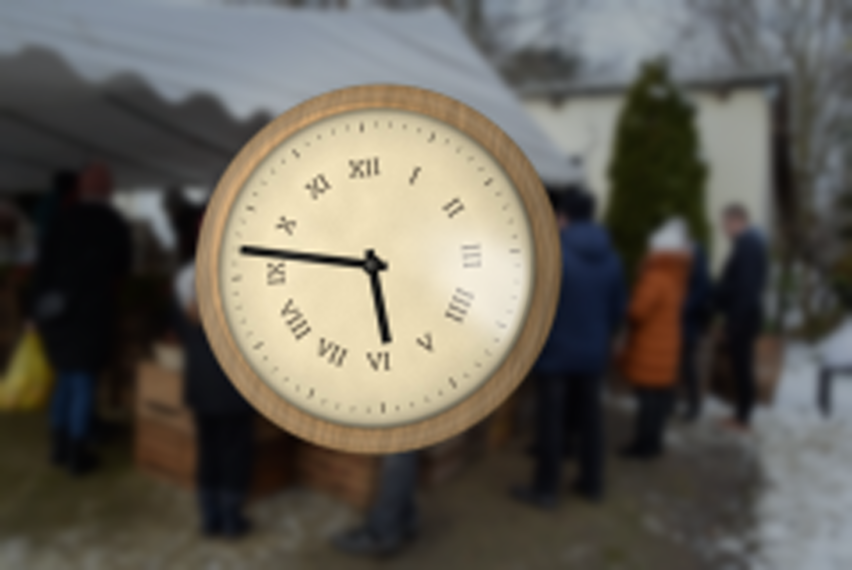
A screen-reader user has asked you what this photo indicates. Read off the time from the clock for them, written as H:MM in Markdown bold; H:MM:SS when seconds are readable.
**5:47**
